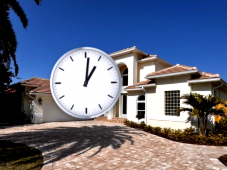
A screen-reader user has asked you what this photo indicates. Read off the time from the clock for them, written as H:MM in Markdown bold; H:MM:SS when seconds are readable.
**1:01**
